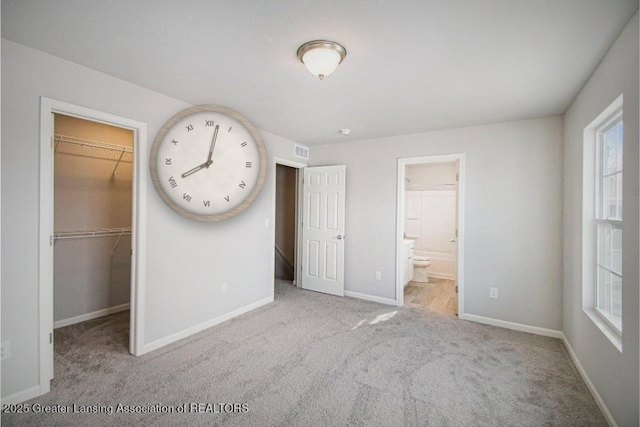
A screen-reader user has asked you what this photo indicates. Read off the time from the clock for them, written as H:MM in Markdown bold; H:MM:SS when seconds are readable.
**8:02**
